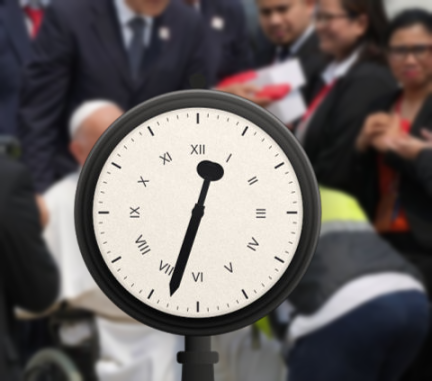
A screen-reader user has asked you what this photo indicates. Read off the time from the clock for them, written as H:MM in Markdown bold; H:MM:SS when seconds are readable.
**12:33**
